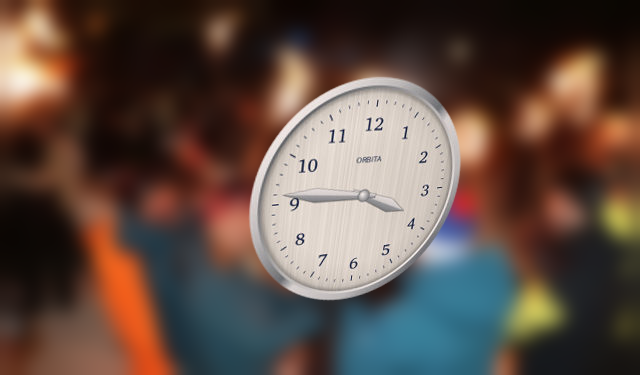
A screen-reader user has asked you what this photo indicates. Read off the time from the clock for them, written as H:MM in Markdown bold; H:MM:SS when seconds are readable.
**3:46**
